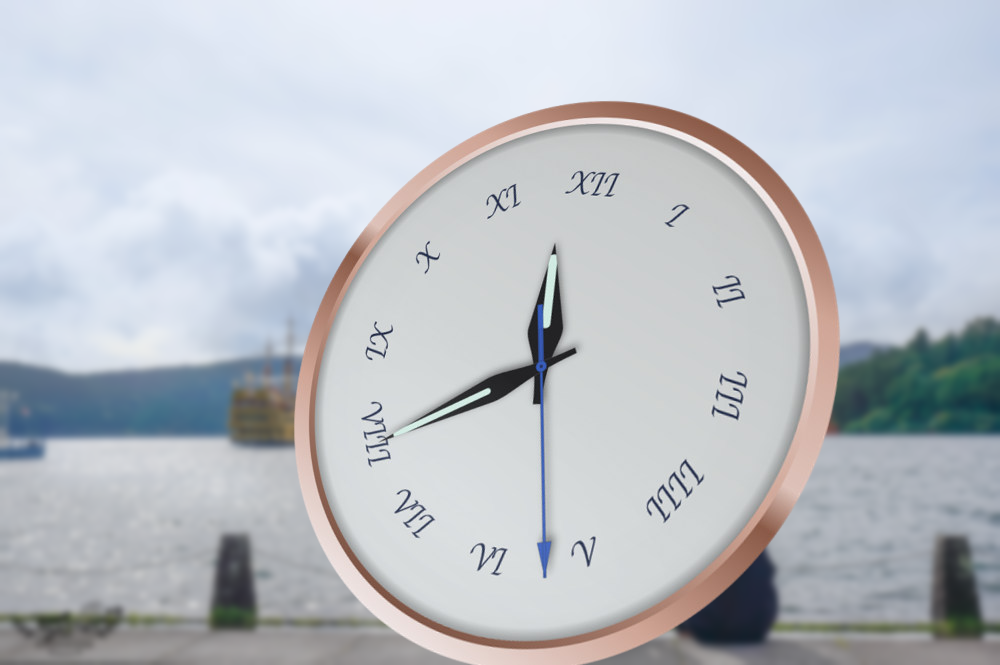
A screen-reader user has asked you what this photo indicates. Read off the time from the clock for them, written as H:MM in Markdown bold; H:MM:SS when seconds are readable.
**11:39:27**
